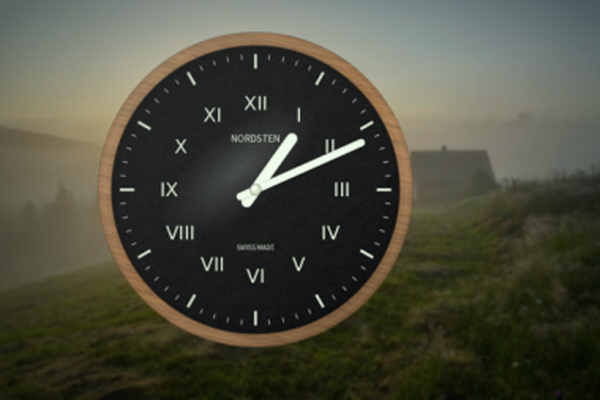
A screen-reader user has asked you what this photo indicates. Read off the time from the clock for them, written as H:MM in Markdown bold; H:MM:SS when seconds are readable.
**1:11**
